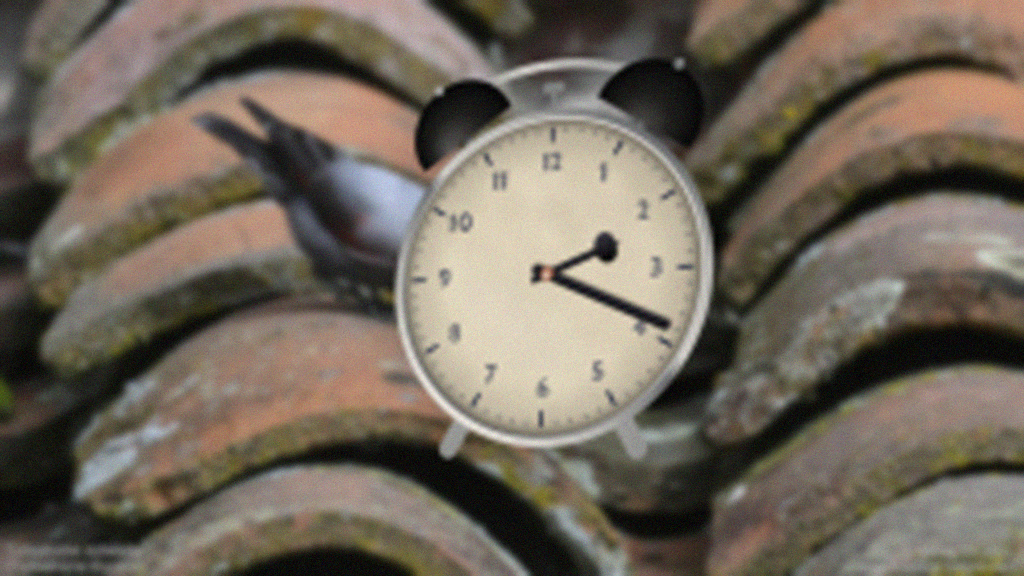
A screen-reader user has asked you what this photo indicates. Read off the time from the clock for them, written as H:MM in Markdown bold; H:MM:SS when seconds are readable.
**2:19**
